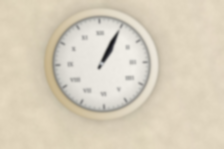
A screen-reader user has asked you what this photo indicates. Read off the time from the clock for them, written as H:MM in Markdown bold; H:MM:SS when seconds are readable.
**1:05**
